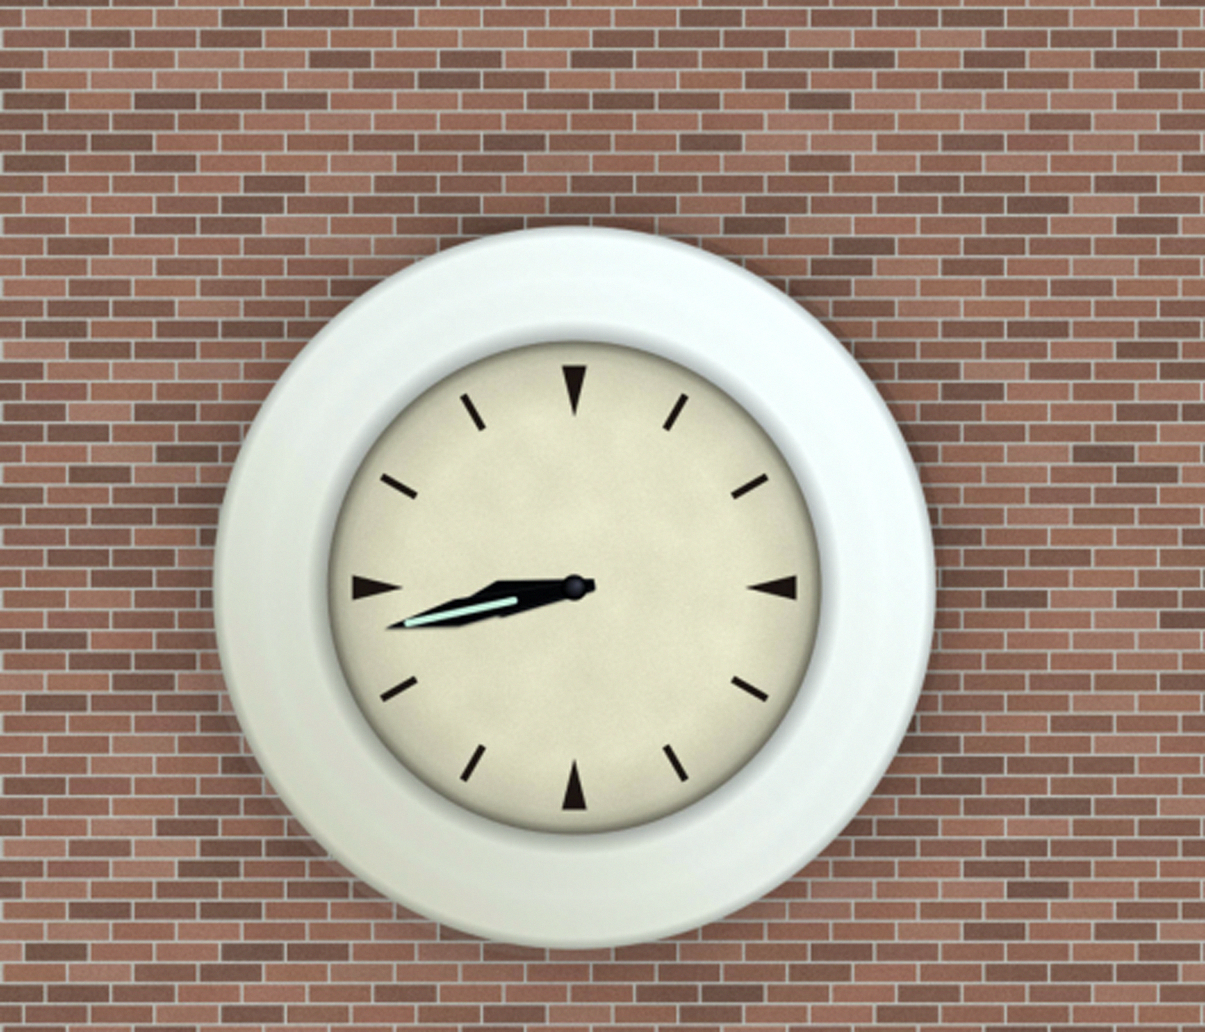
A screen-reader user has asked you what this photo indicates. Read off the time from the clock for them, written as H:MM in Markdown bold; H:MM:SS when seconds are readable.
**8:43**
